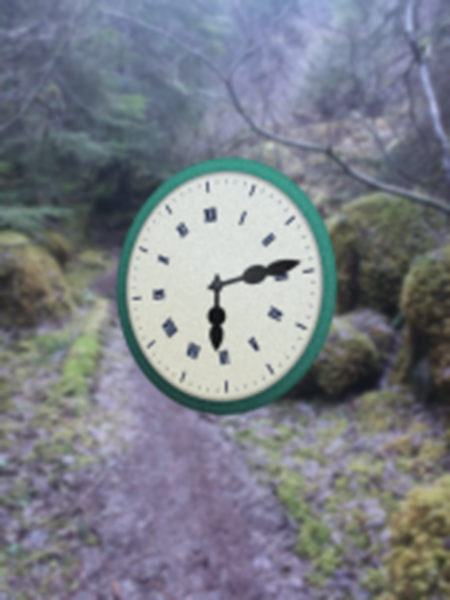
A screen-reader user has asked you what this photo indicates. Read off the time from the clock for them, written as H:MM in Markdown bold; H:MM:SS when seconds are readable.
**6:14**
